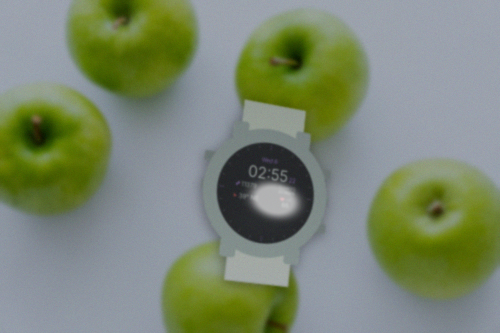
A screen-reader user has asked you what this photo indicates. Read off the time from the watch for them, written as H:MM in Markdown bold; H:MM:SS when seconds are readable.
**2:55**
